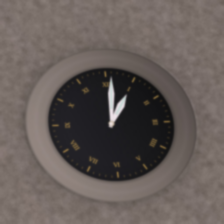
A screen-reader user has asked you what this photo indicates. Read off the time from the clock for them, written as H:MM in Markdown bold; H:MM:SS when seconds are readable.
**1:01**
